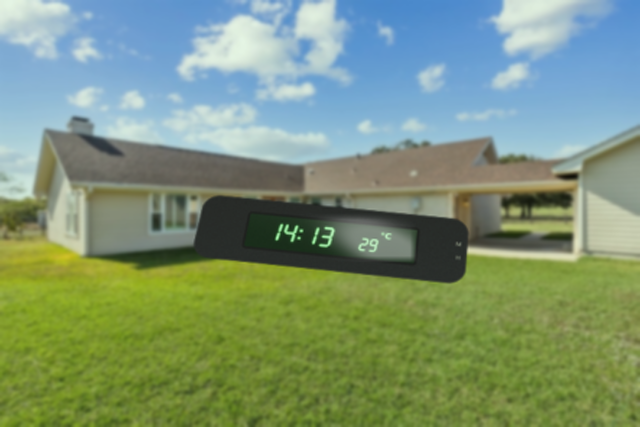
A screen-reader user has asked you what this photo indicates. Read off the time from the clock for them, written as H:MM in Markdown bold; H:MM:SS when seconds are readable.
**14:13**
